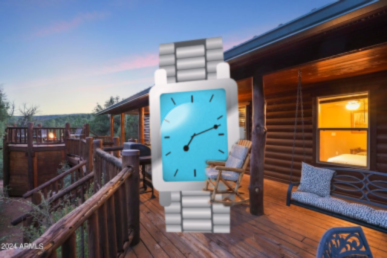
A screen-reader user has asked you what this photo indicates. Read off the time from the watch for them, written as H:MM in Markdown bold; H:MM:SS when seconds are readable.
**7:12**
